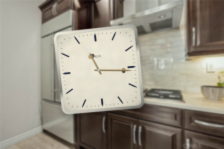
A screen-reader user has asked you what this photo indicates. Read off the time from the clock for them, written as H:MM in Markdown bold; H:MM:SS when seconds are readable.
**11:16**
